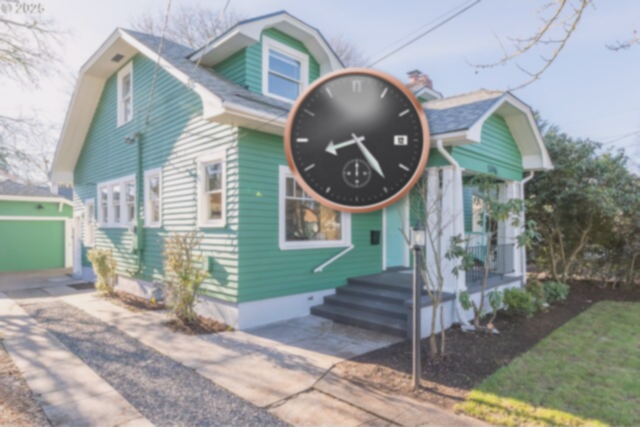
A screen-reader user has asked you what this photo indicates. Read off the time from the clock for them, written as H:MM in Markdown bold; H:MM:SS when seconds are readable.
**8:24**
